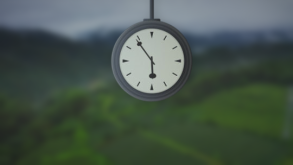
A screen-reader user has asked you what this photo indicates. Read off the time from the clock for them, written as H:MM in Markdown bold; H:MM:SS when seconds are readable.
**5:54**
